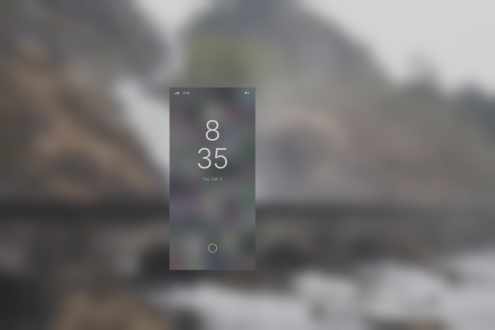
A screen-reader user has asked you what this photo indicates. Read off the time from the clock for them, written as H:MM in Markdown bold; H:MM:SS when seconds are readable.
**8:35**
